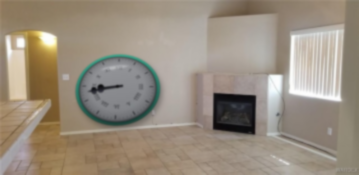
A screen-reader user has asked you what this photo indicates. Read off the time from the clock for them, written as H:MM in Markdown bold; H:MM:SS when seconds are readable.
**8:43**
